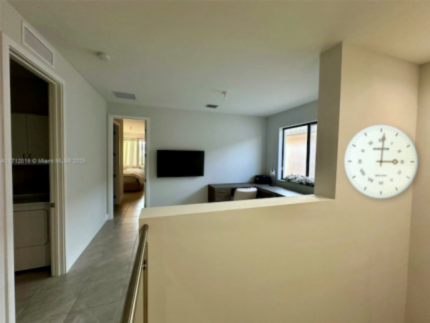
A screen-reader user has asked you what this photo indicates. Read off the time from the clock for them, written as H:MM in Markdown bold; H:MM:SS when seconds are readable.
**3:01**
